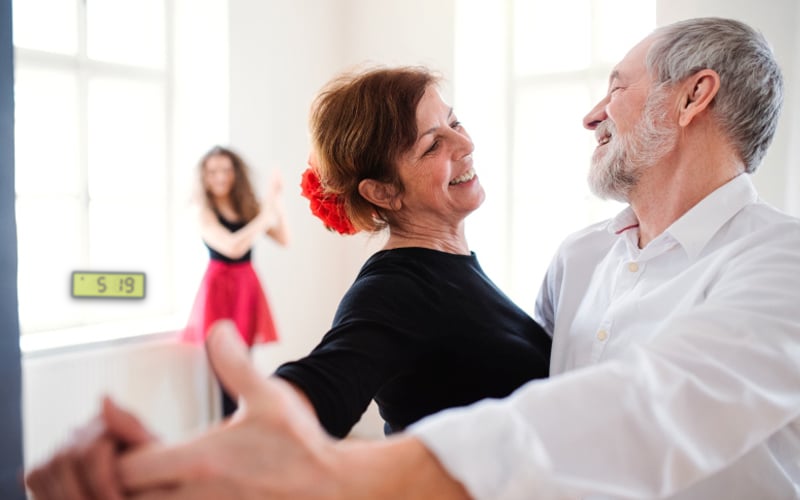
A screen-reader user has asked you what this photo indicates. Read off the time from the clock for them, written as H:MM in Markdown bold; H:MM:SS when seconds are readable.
**5:19**
